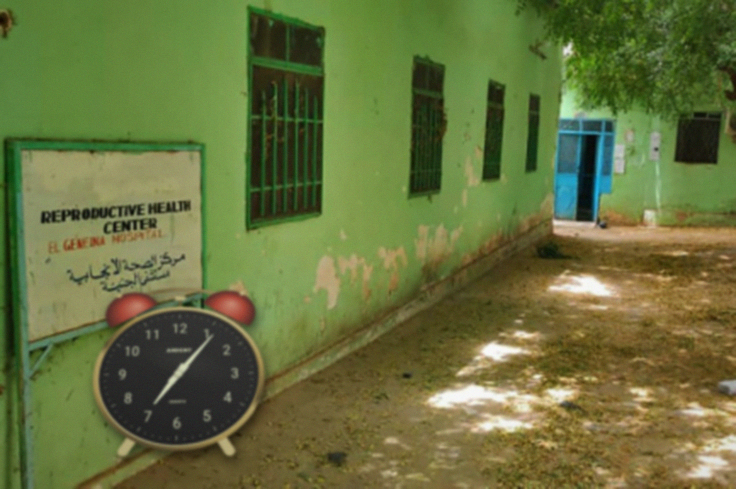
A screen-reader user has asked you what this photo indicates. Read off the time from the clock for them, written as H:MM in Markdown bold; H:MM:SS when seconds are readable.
**7:06**
